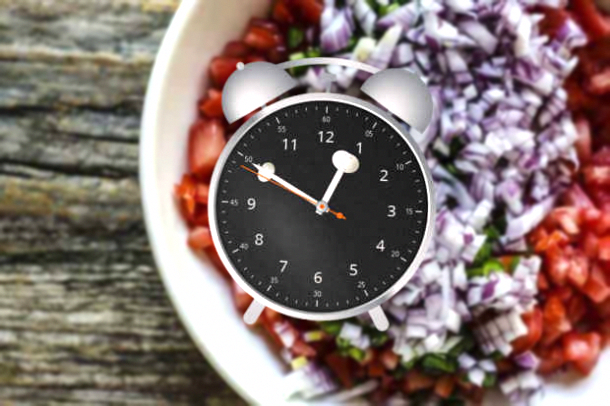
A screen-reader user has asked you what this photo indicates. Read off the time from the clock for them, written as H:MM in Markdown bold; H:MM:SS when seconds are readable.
**12:49:49**
